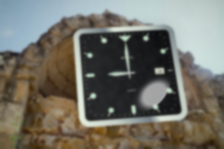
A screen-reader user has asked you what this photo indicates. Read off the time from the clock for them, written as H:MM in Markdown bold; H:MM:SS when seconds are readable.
**9:00**
